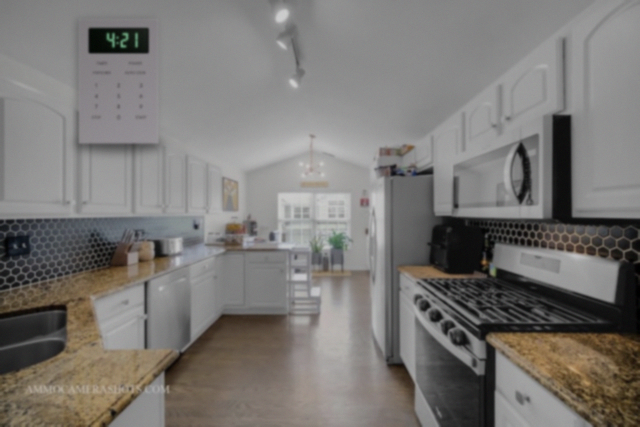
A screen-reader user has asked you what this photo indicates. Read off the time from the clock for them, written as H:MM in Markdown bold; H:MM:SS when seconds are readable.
**4:21**
